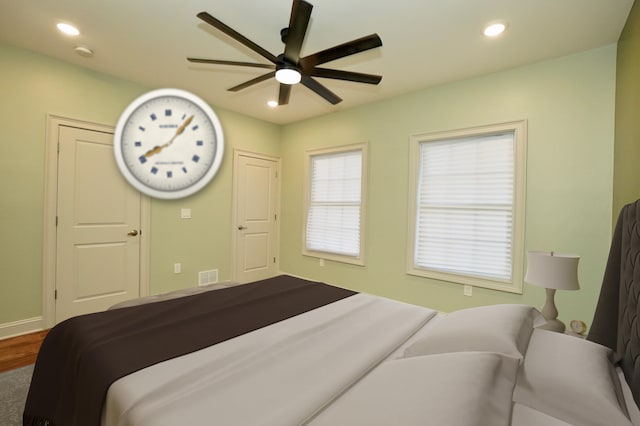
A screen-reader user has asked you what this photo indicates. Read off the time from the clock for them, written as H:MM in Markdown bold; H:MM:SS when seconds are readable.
**8:07**
